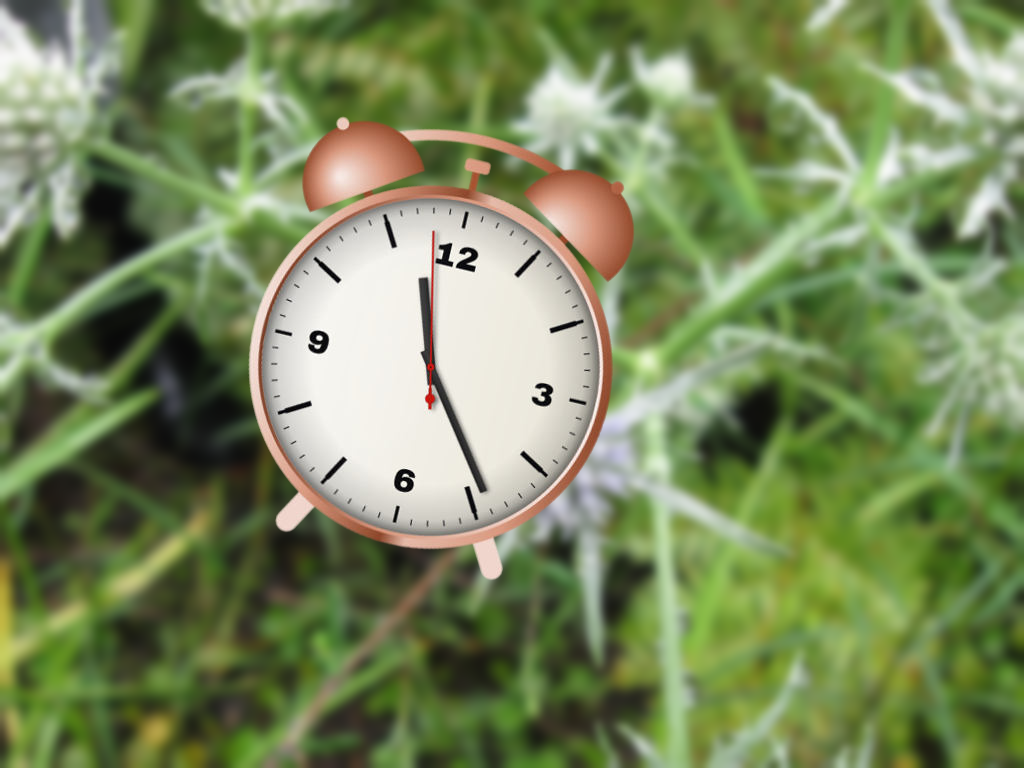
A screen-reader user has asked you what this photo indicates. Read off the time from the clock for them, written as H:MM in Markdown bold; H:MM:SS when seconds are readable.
**11:23:58**
